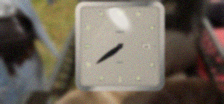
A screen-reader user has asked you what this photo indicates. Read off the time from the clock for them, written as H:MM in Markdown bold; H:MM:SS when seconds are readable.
**7:39**
